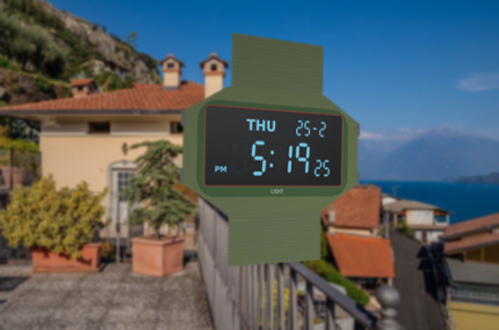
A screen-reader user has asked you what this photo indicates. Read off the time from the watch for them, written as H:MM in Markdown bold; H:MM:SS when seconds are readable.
**5:19:25**
